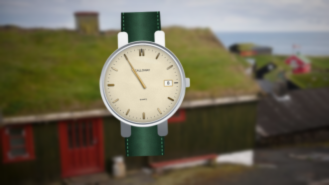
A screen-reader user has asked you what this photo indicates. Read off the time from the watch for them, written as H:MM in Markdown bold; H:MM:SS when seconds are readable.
**10:55**
